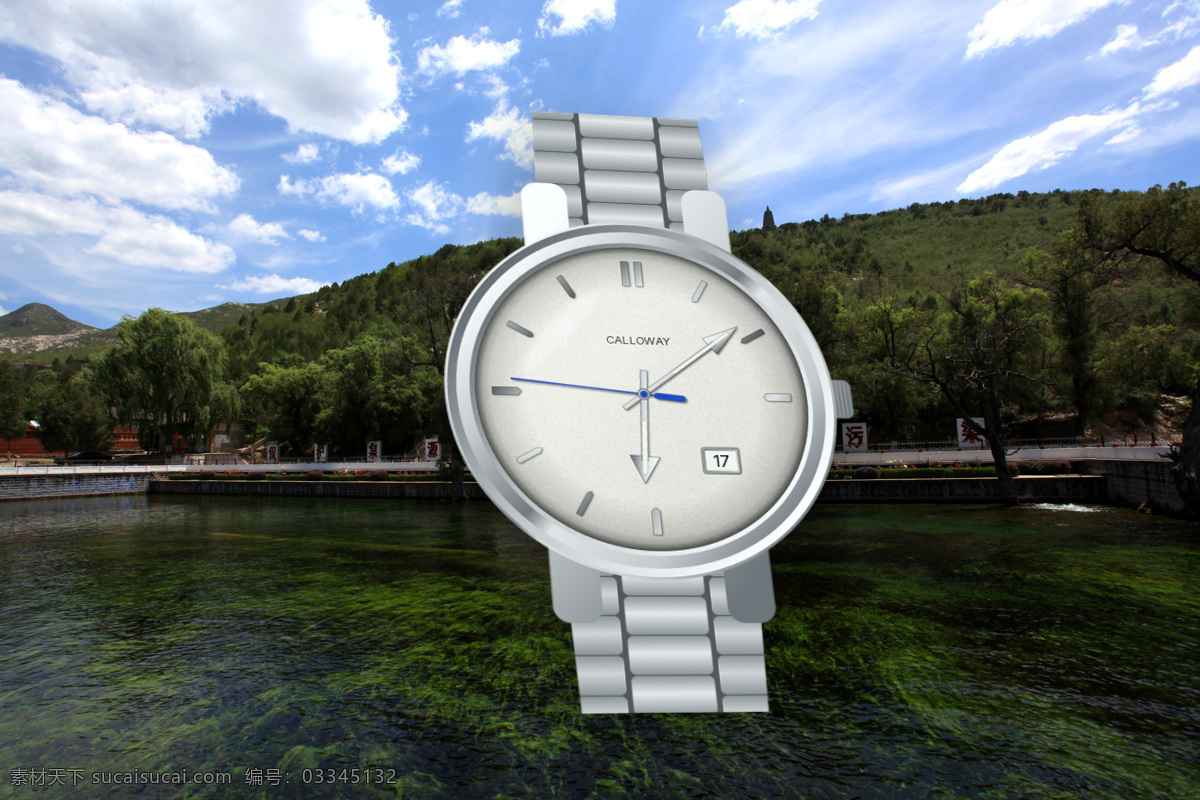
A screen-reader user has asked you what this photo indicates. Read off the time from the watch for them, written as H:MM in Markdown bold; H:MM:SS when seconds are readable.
**6:08:46**
